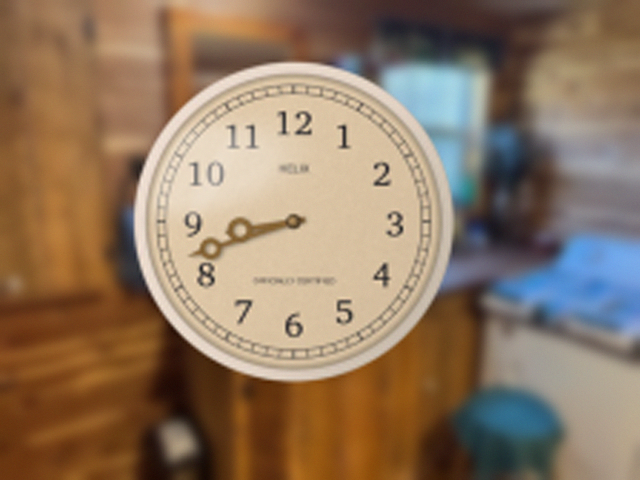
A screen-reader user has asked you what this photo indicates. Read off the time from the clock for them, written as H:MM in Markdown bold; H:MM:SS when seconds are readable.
**8:42**
